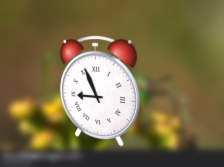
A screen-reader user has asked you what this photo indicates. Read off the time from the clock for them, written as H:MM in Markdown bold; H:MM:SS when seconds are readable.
**8:56**
